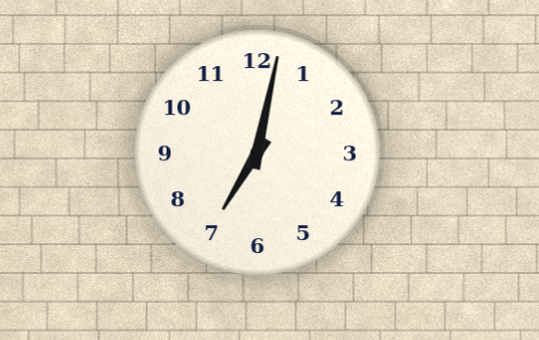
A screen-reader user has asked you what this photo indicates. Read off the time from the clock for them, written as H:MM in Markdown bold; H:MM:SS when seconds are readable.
**7:02**
